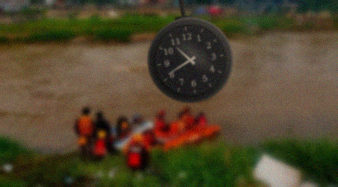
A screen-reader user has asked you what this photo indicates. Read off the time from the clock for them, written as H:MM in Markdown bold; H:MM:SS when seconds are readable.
**10:41**
